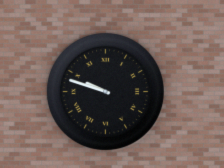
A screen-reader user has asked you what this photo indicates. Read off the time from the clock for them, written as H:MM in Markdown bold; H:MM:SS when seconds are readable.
**9:48**
